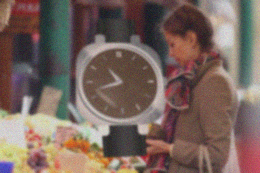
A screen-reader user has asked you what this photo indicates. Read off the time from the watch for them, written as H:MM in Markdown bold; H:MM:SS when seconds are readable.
**10:42**
